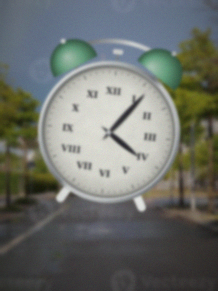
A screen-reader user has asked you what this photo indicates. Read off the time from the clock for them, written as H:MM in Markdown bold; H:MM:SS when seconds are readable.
**4:06**
